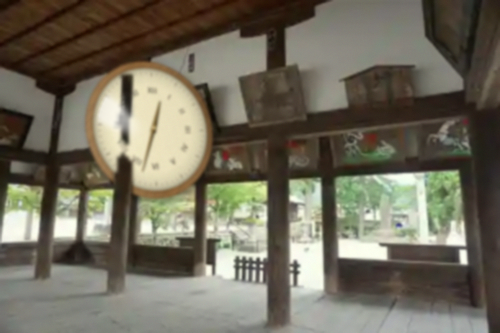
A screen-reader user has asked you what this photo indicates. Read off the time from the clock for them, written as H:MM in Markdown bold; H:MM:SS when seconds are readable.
**12:33**
